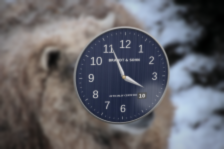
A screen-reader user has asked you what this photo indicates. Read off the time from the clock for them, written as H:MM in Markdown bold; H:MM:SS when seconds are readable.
**3:56**
